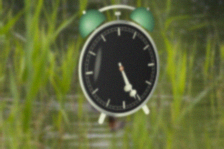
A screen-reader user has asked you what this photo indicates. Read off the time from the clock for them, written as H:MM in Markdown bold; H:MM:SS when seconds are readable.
**5:26**
